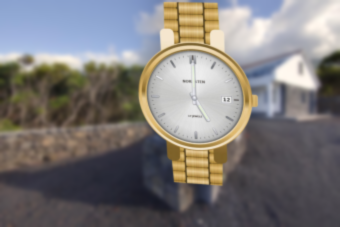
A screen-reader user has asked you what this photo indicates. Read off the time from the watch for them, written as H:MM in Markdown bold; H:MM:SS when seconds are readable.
**5:00**
